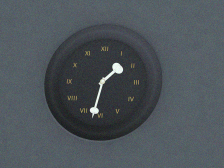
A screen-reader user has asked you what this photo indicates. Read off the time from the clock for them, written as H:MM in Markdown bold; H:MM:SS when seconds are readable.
**1:32**
